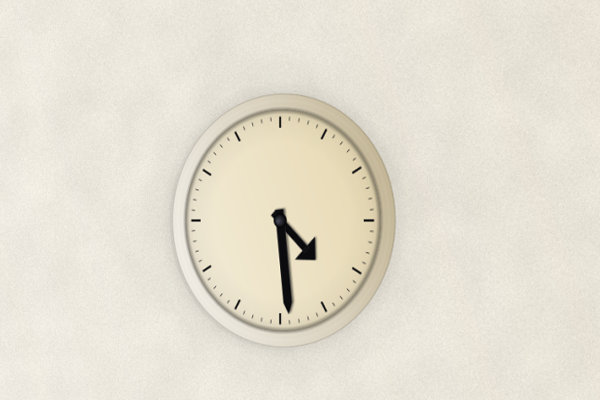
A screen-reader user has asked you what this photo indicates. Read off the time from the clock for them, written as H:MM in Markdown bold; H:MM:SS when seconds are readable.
**4:29**
